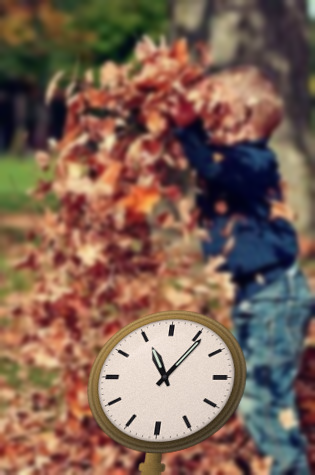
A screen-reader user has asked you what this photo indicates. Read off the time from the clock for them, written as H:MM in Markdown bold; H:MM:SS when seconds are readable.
**11:06**
